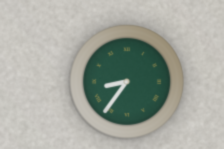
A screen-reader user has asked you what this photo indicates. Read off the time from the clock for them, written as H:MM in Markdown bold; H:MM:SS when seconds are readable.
**8:36**
